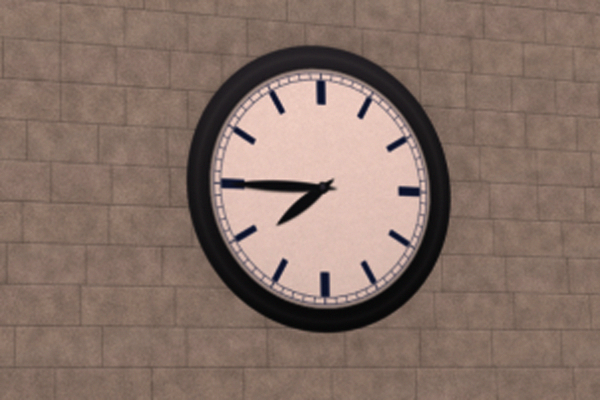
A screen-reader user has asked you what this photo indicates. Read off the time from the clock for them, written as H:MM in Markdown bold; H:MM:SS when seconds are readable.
**7:45**
